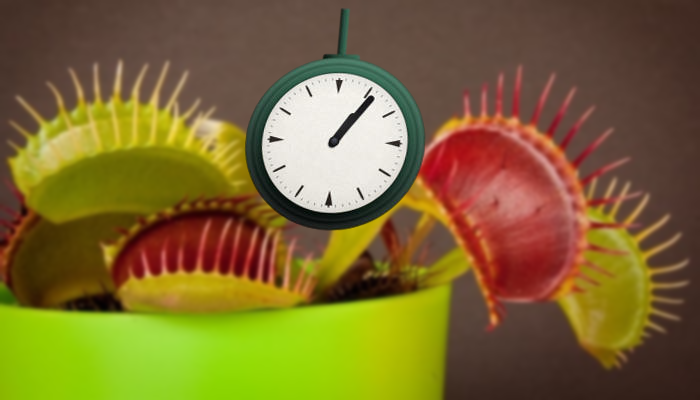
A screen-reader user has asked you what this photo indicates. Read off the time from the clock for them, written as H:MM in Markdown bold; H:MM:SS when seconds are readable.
**1:06**
